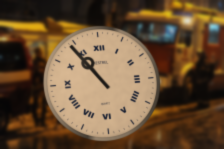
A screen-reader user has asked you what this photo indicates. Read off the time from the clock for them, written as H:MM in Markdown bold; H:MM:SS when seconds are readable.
**10:54**
